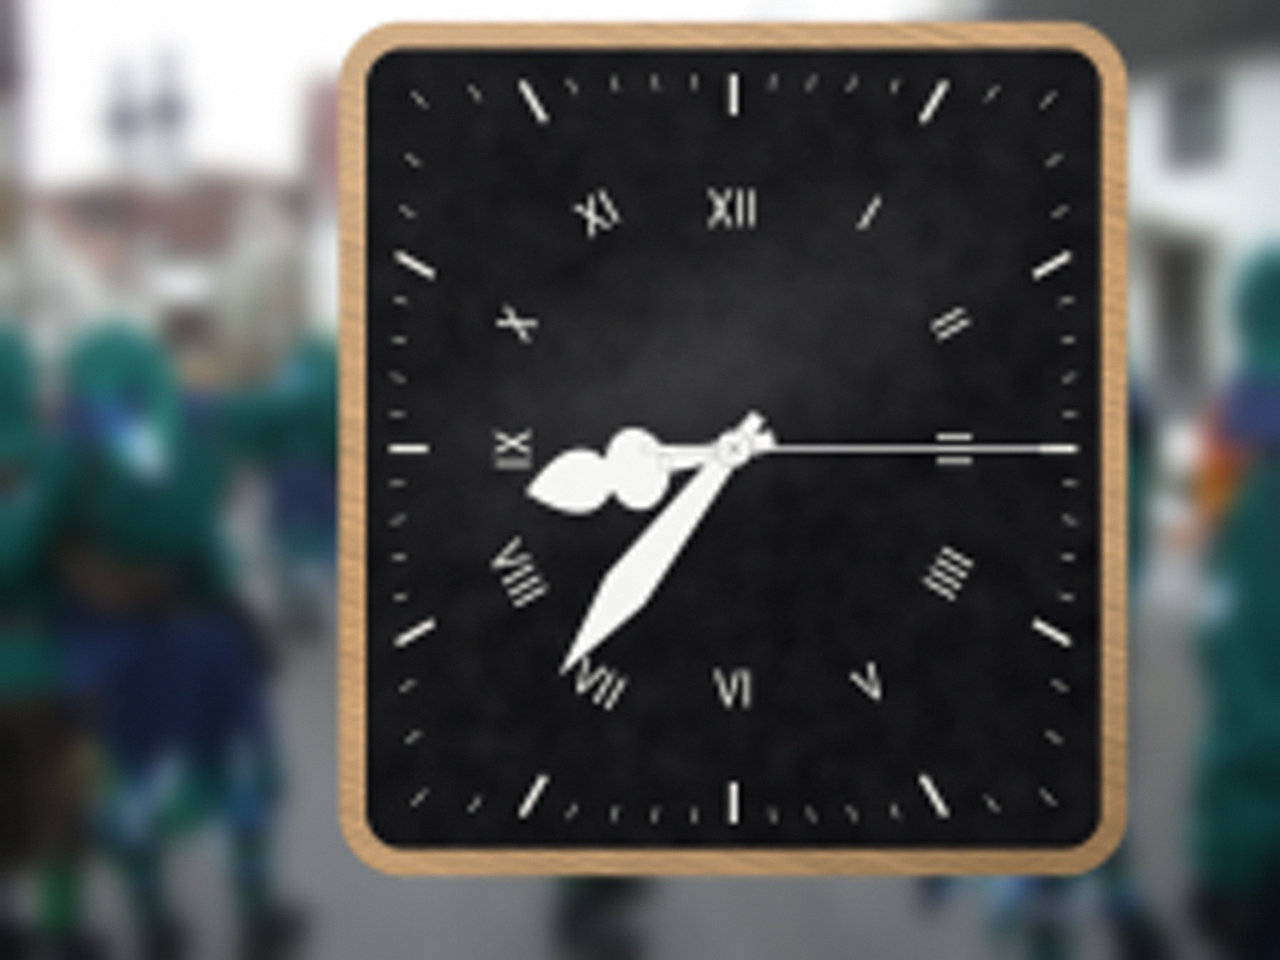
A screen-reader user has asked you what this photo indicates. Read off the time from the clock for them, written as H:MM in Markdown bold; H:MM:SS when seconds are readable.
**8:36:15**
